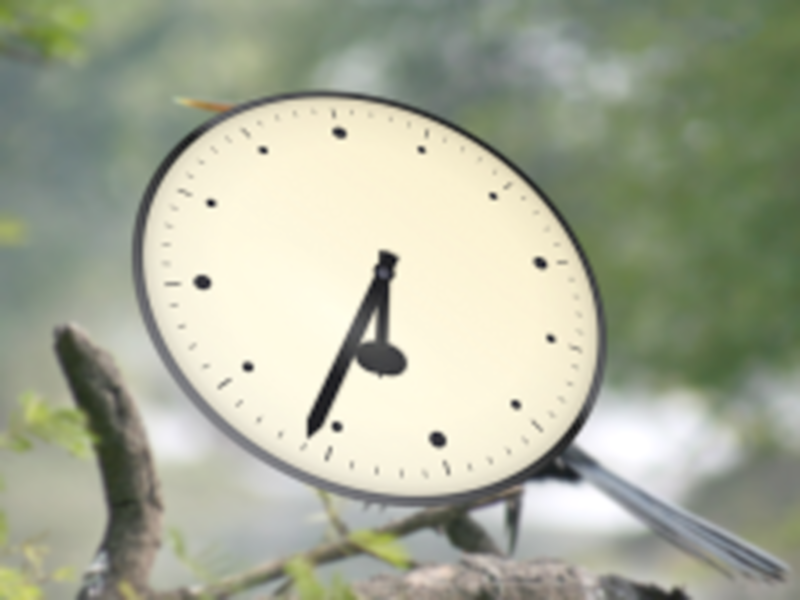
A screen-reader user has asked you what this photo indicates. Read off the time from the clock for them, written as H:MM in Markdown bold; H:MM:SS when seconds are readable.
**6:36**
